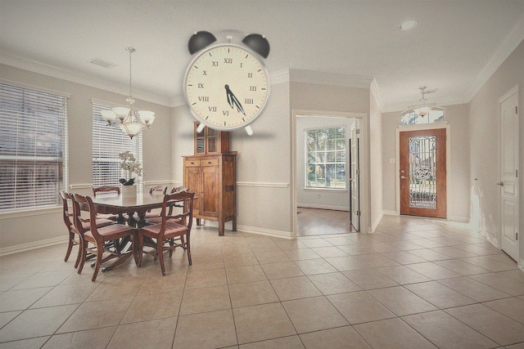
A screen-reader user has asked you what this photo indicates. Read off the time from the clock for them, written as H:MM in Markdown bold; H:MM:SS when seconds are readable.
**5:24**
